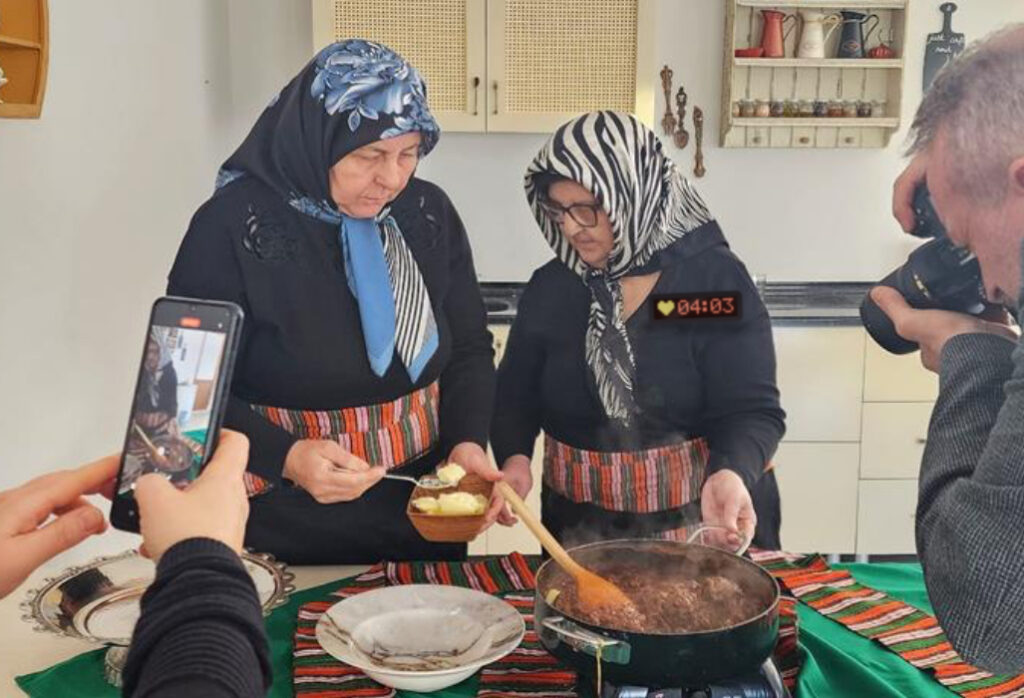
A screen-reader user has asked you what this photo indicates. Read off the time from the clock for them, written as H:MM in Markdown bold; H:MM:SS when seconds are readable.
**4:03**
